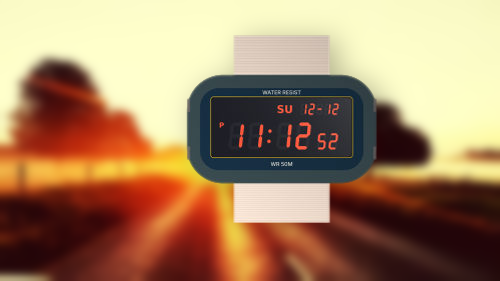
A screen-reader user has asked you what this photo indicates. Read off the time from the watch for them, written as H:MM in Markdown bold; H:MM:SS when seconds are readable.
**11:12:52**
